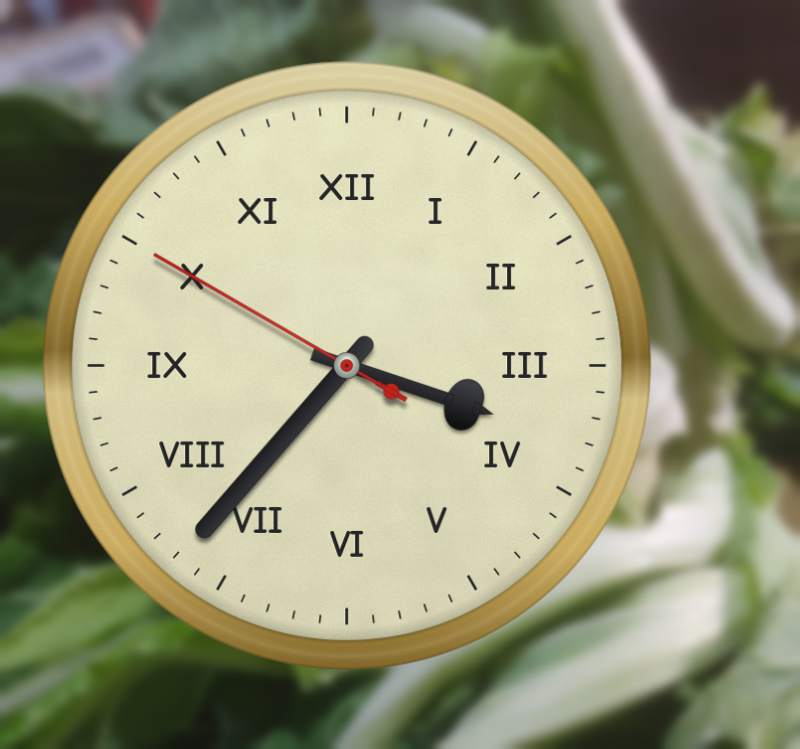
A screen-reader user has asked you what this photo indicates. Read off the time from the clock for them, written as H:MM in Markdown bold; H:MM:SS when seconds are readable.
**3:36:50**
